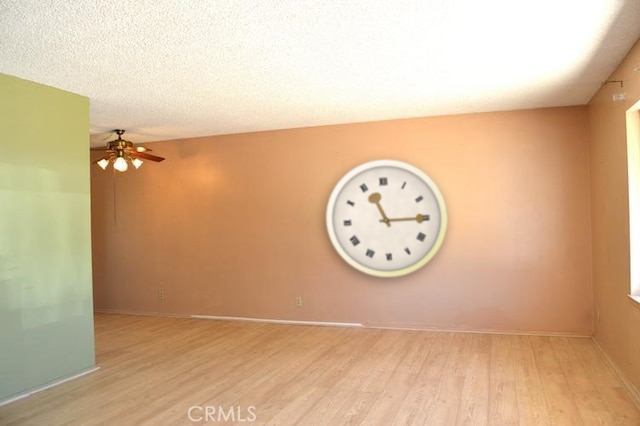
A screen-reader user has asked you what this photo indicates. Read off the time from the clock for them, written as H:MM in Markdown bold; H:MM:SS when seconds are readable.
**11:15**
